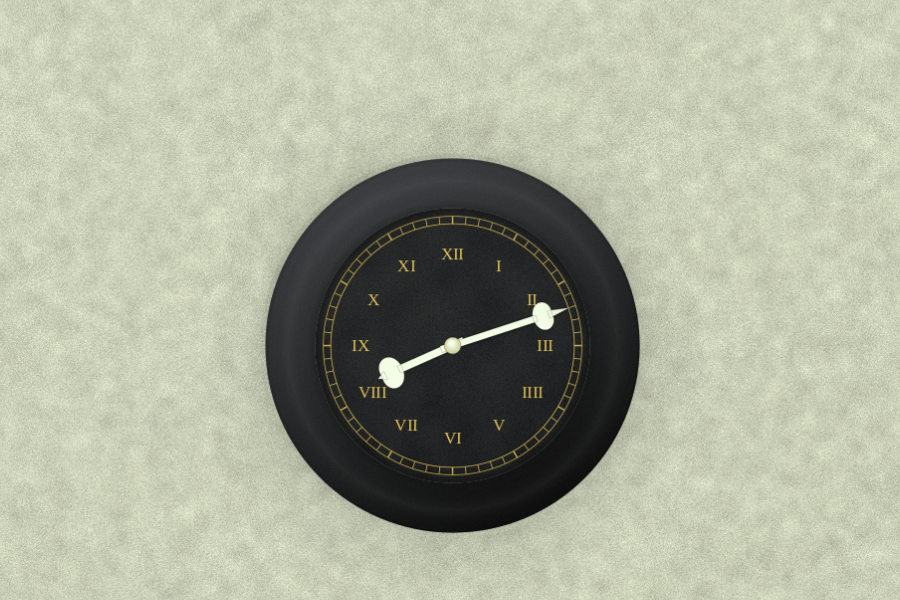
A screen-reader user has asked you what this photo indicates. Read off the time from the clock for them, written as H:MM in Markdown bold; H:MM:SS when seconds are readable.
**8:12**
